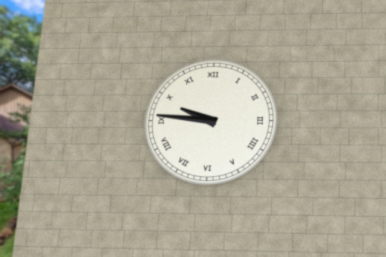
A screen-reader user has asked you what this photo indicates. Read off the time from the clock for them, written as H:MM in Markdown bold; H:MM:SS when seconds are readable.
**9:46**
